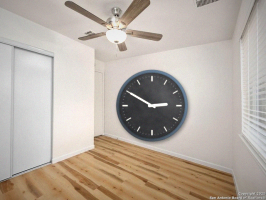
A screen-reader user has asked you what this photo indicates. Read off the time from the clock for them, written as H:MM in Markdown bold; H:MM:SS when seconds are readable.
**2:50**
